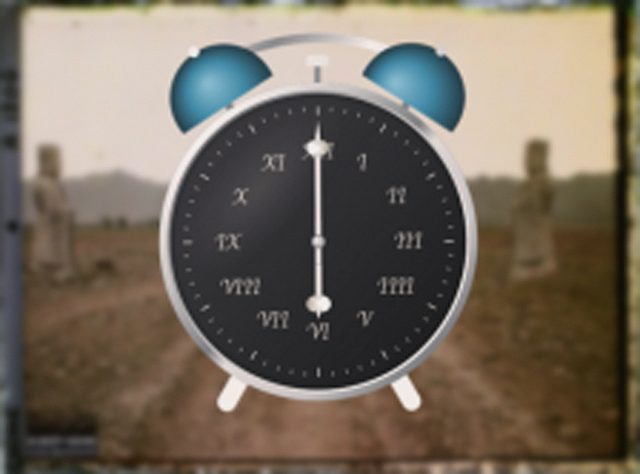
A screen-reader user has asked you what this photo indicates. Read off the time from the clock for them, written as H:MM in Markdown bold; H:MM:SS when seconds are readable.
**6:00**
